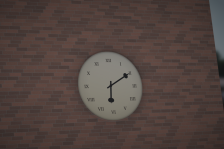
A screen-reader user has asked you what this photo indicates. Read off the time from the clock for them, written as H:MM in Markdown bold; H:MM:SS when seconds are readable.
**6:10**
